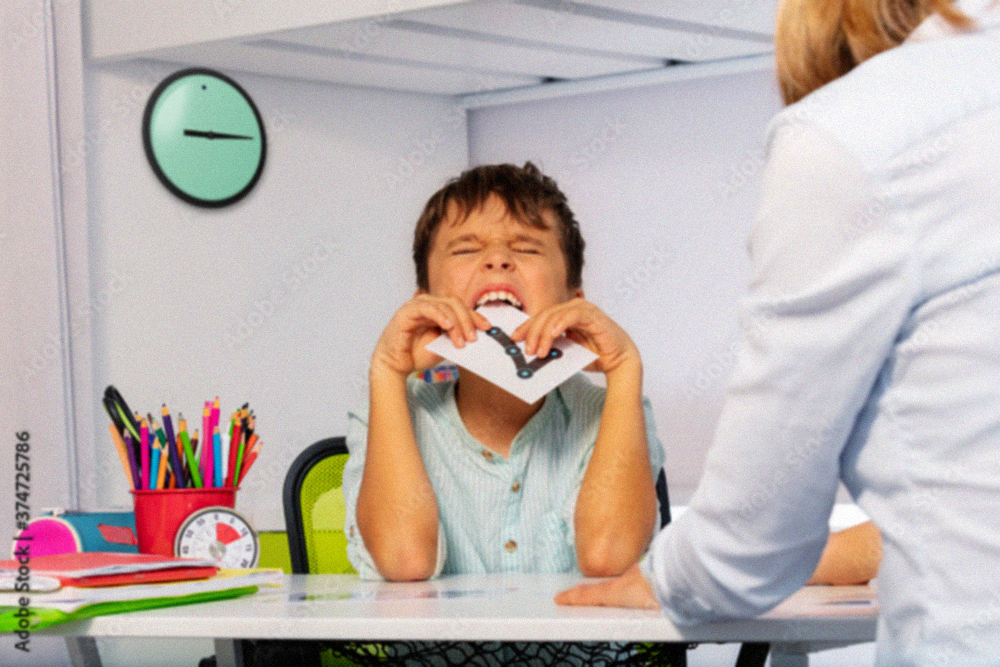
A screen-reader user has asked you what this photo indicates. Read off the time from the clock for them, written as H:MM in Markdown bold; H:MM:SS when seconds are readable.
**9:16**
